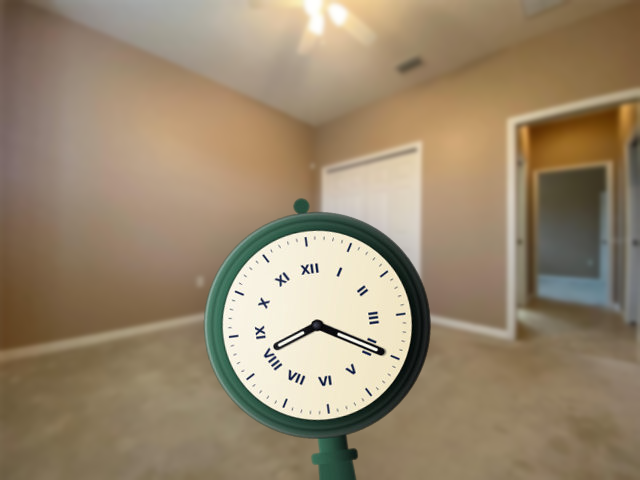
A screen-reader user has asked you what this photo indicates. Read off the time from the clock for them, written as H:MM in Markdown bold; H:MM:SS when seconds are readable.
**8:20**
